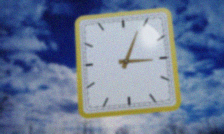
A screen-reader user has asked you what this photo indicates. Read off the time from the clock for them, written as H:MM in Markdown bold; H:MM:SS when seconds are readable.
**3:04**
